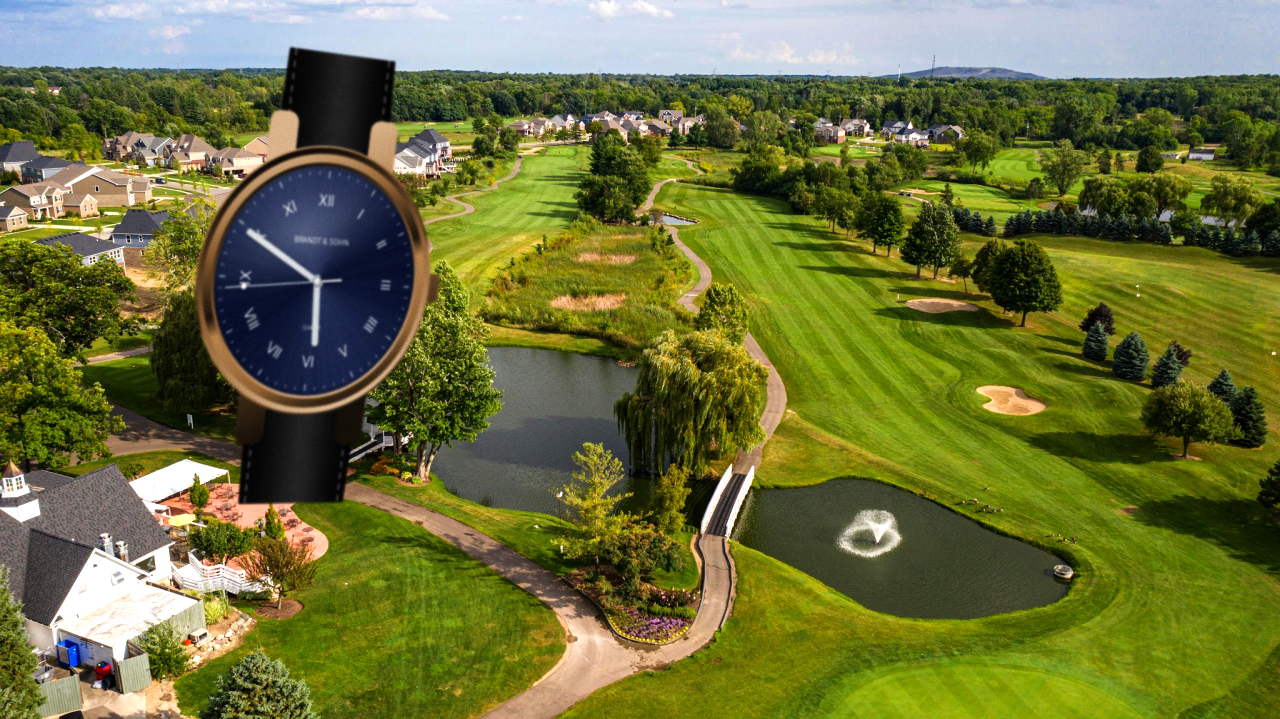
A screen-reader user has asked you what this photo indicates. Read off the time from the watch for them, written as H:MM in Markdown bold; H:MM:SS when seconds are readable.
**5:49:44**
